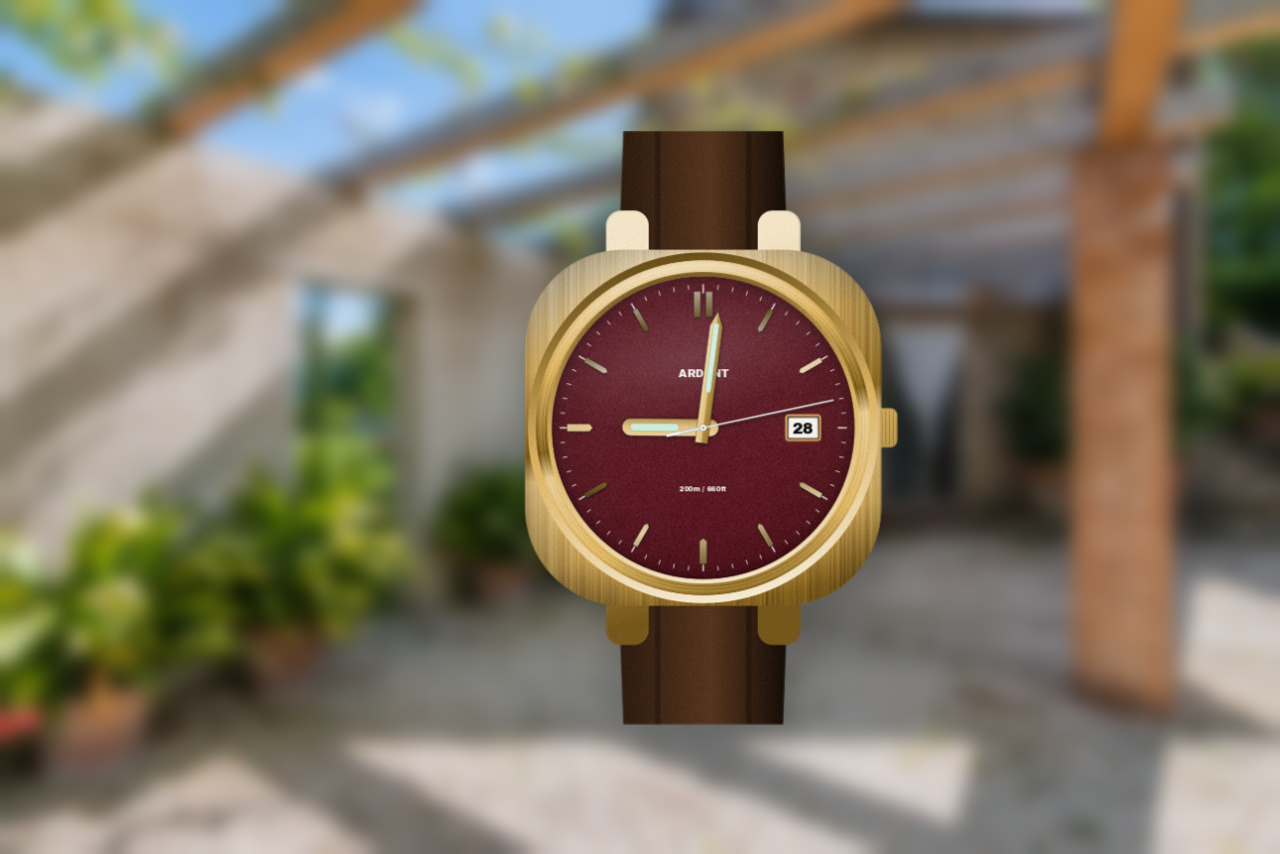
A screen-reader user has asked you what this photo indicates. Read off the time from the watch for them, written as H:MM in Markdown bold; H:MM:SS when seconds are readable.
**9:01:13**
